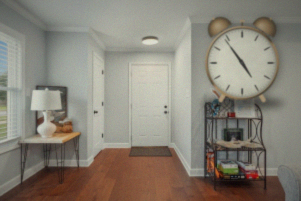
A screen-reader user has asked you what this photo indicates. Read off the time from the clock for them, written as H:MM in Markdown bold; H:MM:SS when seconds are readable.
**4:54**
